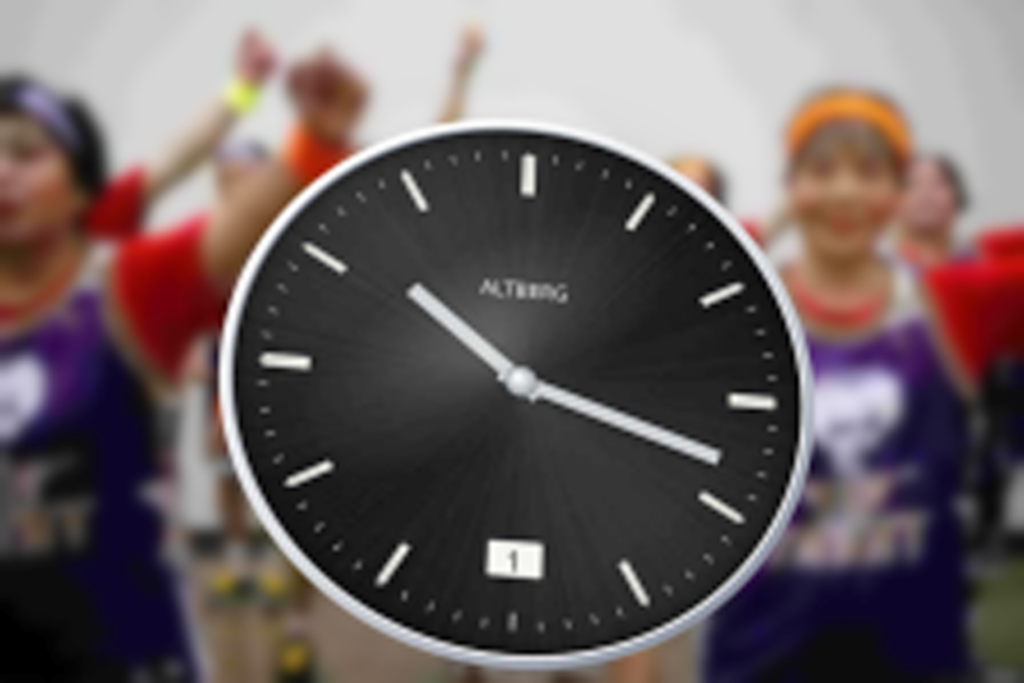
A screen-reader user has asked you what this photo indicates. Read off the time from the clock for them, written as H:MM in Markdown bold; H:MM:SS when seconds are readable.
**10:18**
